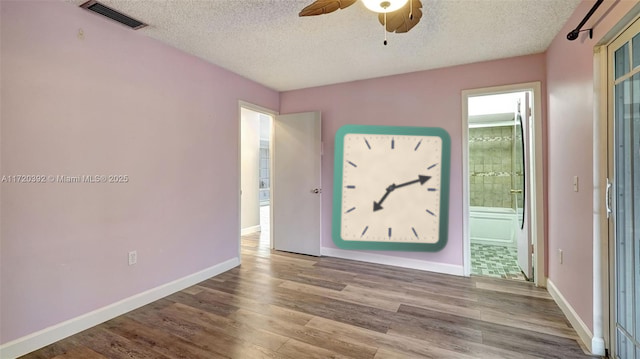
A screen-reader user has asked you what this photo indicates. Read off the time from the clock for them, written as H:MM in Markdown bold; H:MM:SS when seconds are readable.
**7:12**
